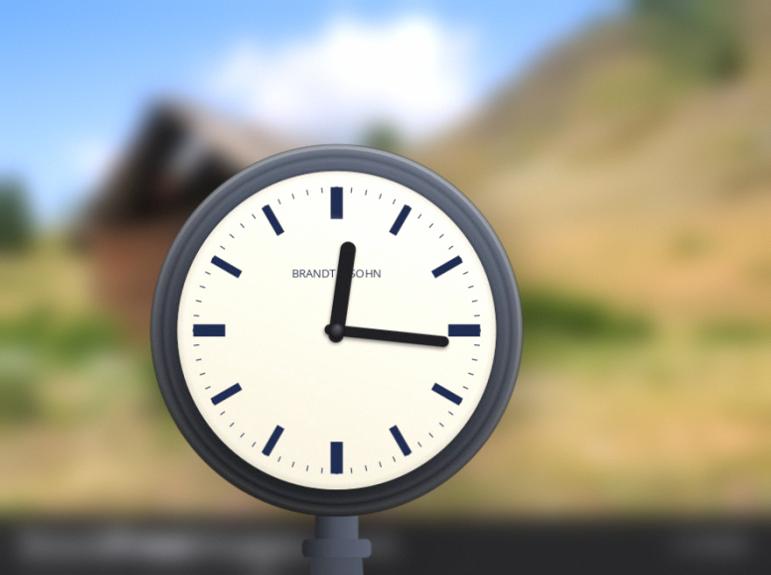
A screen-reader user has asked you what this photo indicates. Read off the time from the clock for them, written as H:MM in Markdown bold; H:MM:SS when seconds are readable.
**12:16**
